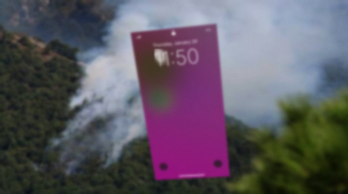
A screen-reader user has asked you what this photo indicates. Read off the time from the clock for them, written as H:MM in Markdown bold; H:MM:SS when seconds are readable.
**11:50**
